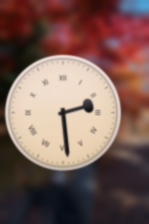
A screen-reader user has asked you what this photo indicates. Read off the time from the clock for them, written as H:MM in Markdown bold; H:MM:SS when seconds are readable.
**2:29**
